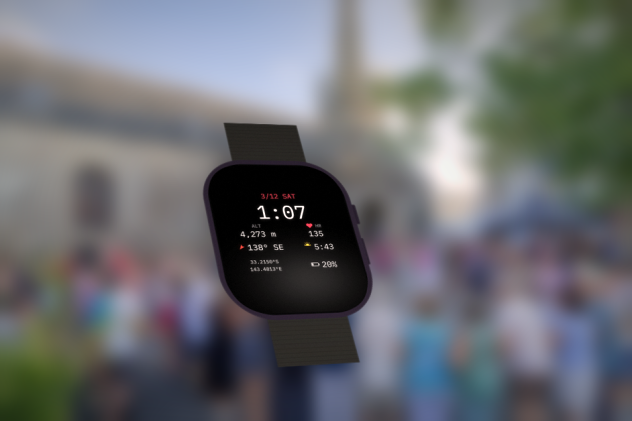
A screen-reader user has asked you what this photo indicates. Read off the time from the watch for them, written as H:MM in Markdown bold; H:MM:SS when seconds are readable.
**1:07**
